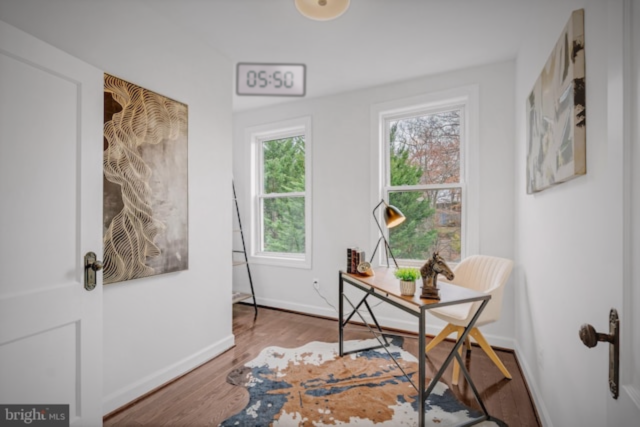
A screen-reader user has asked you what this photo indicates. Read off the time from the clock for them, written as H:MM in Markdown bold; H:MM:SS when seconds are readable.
**5:50**
